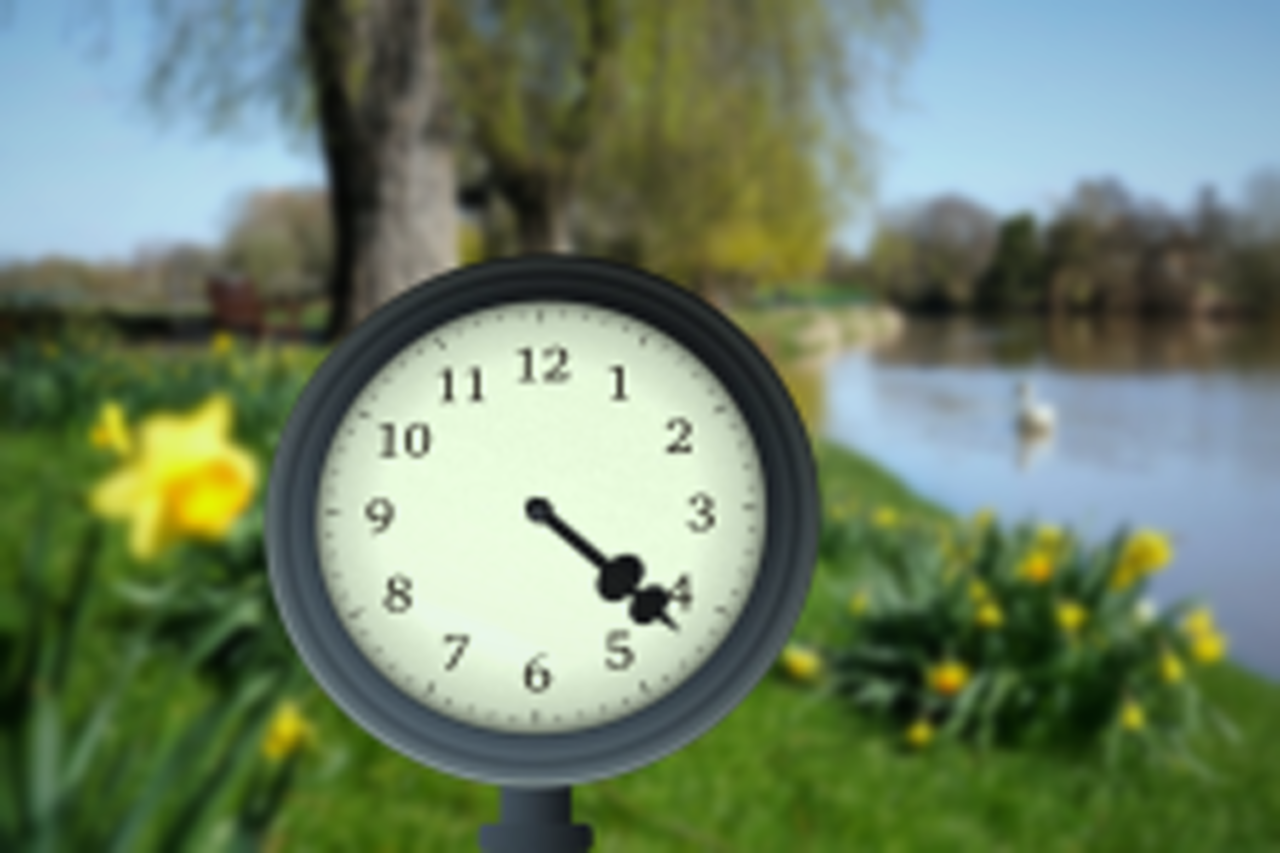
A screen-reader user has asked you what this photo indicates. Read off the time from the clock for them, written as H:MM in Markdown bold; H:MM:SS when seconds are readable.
**4:22**
